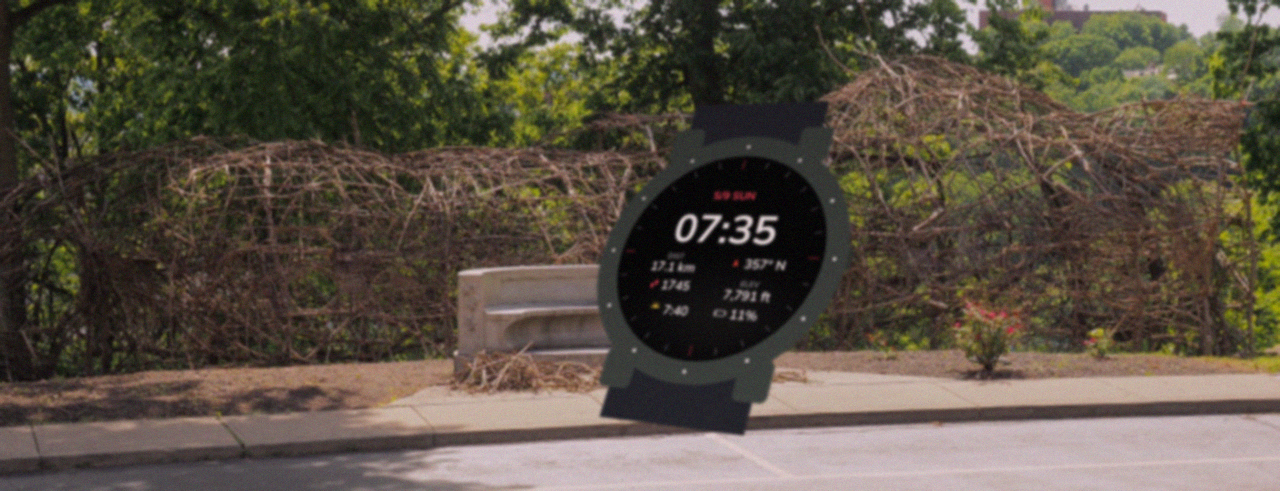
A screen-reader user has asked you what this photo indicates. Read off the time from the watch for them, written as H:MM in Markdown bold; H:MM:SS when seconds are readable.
**7:35**
